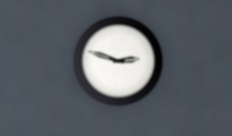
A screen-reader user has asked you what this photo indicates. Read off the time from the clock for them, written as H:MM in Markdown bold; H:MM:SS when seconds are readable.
**2:48**
